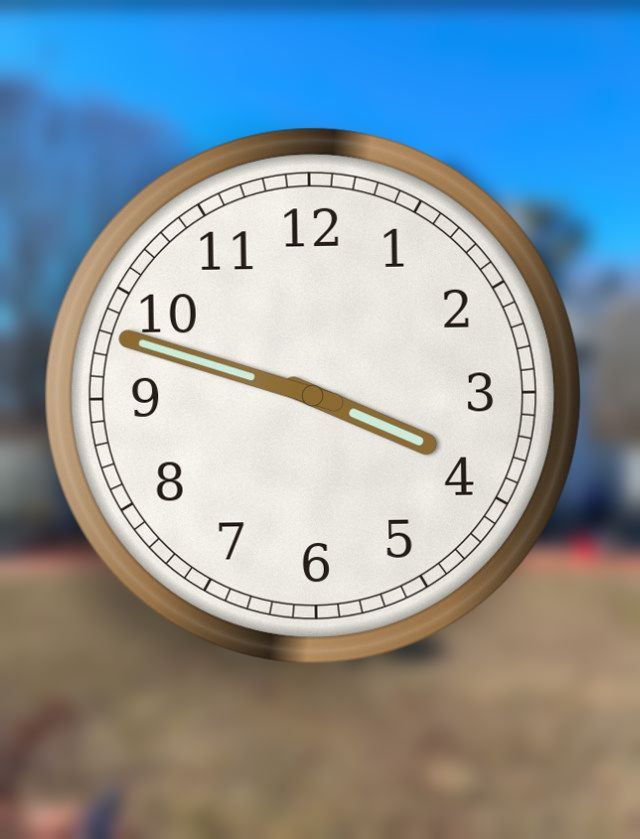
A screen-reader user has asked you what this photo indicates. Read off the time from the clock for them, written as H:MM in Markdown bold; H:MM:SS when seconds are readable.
**3:48**
